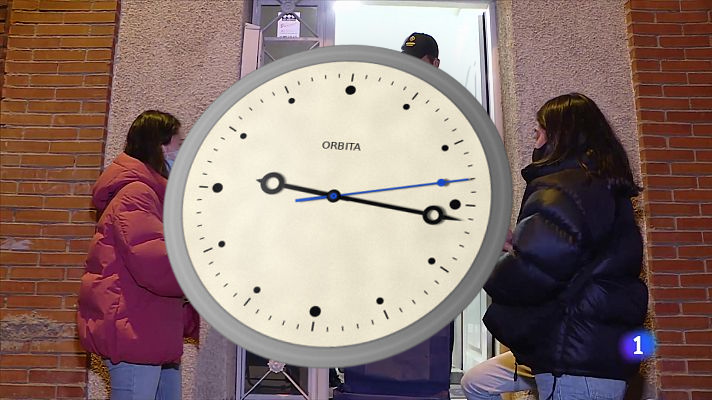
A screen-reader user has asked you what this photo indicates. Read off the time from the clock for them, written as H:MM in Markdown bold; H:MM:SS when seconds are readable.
**9:16:13**
